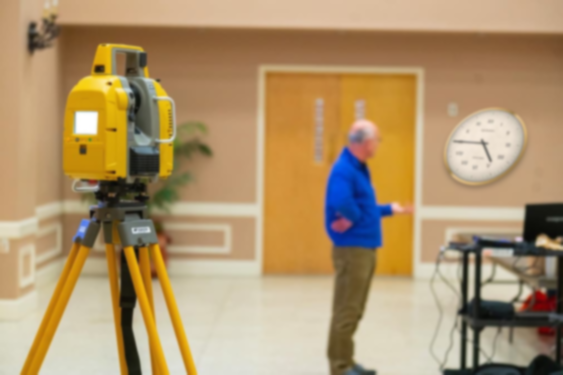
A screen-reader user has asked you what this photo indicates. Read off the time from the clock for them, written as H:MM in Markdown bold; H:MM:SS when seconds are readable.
**4:45**
